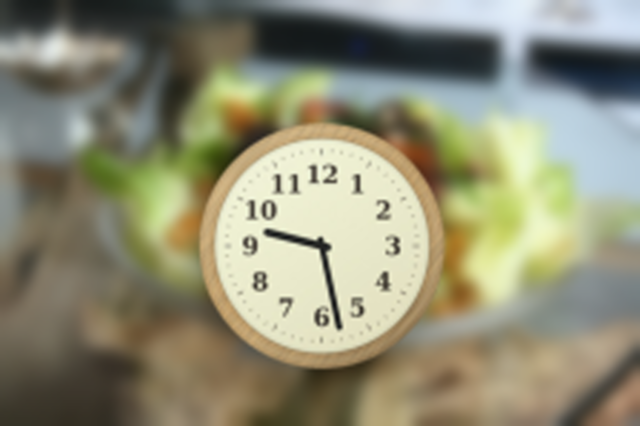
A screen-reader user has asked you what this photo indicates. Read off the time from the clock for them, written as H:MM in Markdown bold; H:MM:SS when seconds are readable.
**9:28**
